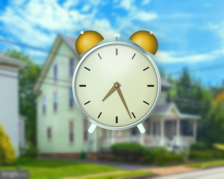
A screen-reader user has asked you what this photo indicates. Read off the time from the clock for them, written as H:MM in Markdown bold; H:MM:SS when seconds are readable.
**7:26**
